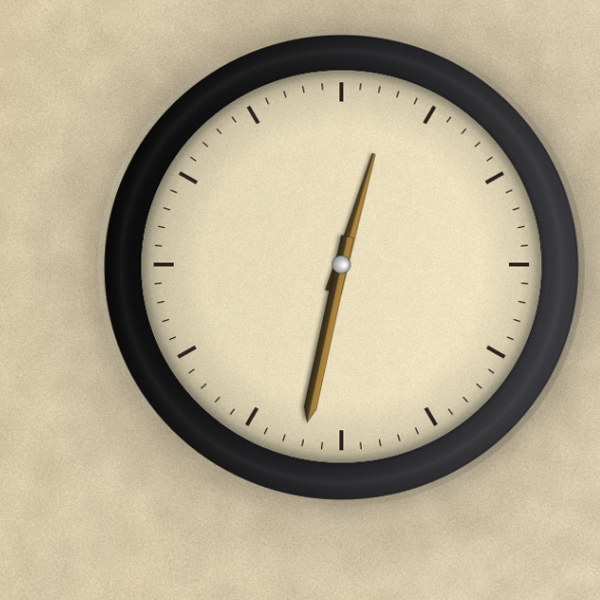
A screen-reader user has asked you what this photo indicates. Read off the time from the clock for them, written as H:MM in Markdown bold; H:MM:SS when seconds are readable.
**12:32**
